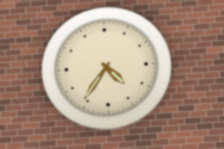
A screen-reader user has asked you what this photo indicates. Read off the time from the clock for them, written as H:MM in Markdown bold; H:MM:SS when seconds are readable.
**4:36**
